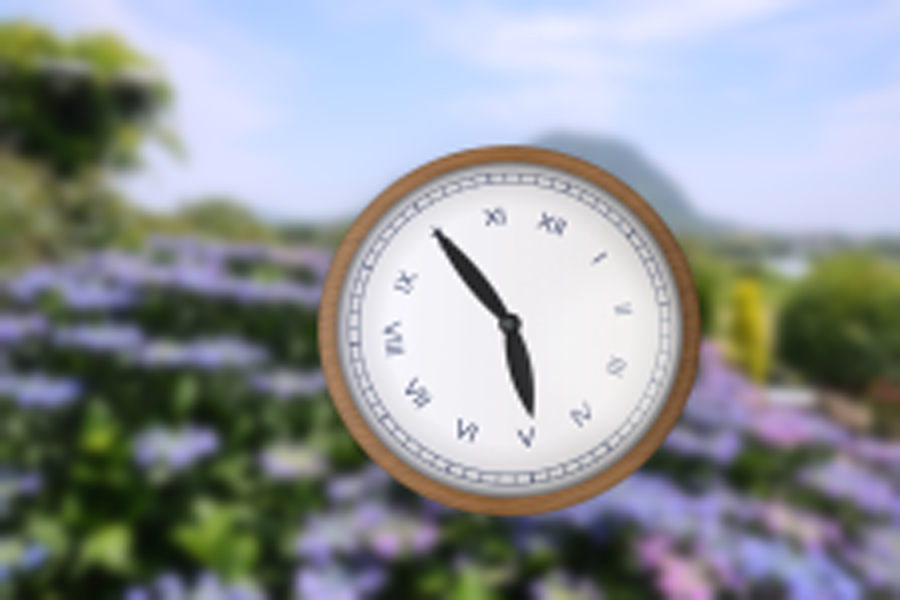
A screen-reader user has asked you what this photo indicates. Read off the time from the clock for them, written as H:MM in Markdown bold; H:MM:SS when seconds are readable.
**4:50**
